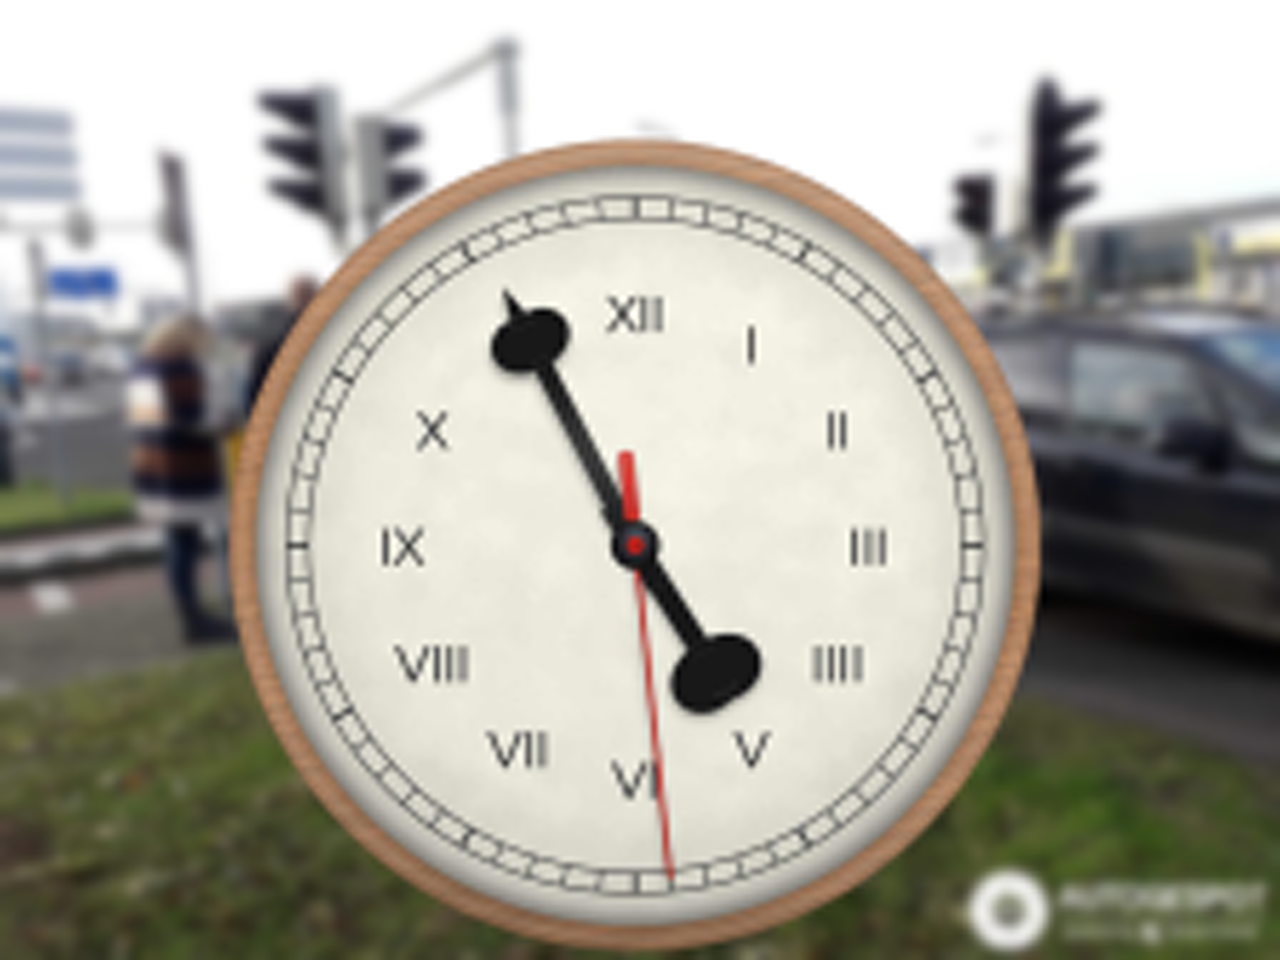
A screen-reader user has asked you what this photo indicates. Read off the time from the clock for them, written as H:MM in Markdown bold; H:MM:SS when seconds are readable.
**4:55:29**
